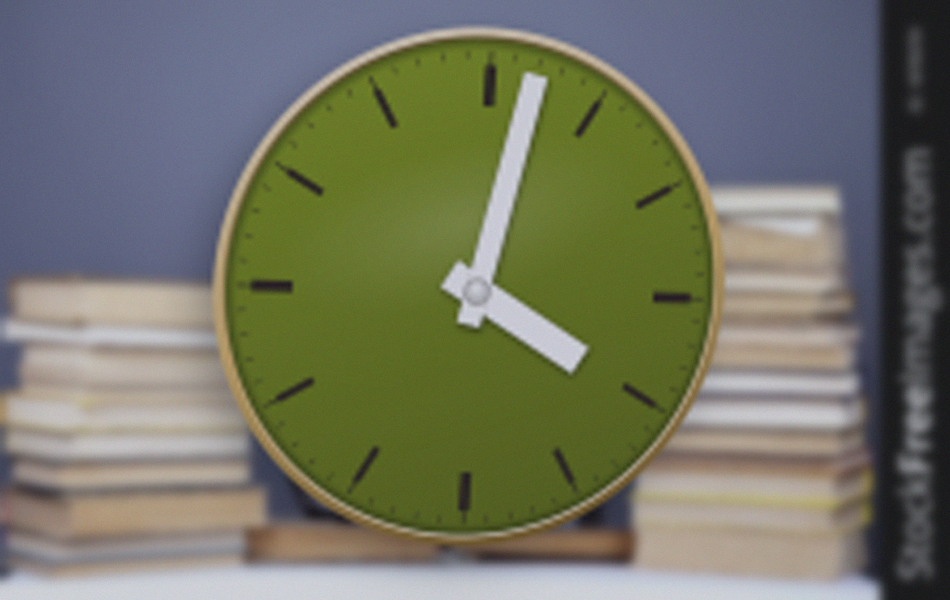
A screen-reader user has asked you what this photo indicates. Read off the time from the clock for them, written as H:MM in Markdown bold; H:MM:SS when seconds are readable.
**4:02**
